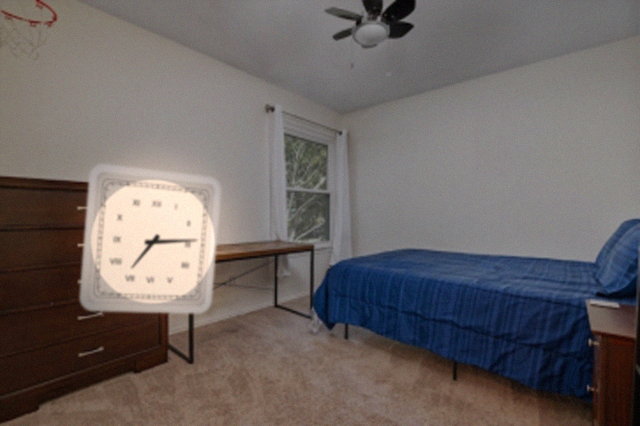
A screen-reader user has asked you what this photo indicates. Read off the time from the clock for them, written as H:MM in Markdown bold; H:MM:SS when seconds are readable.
**7:14**
